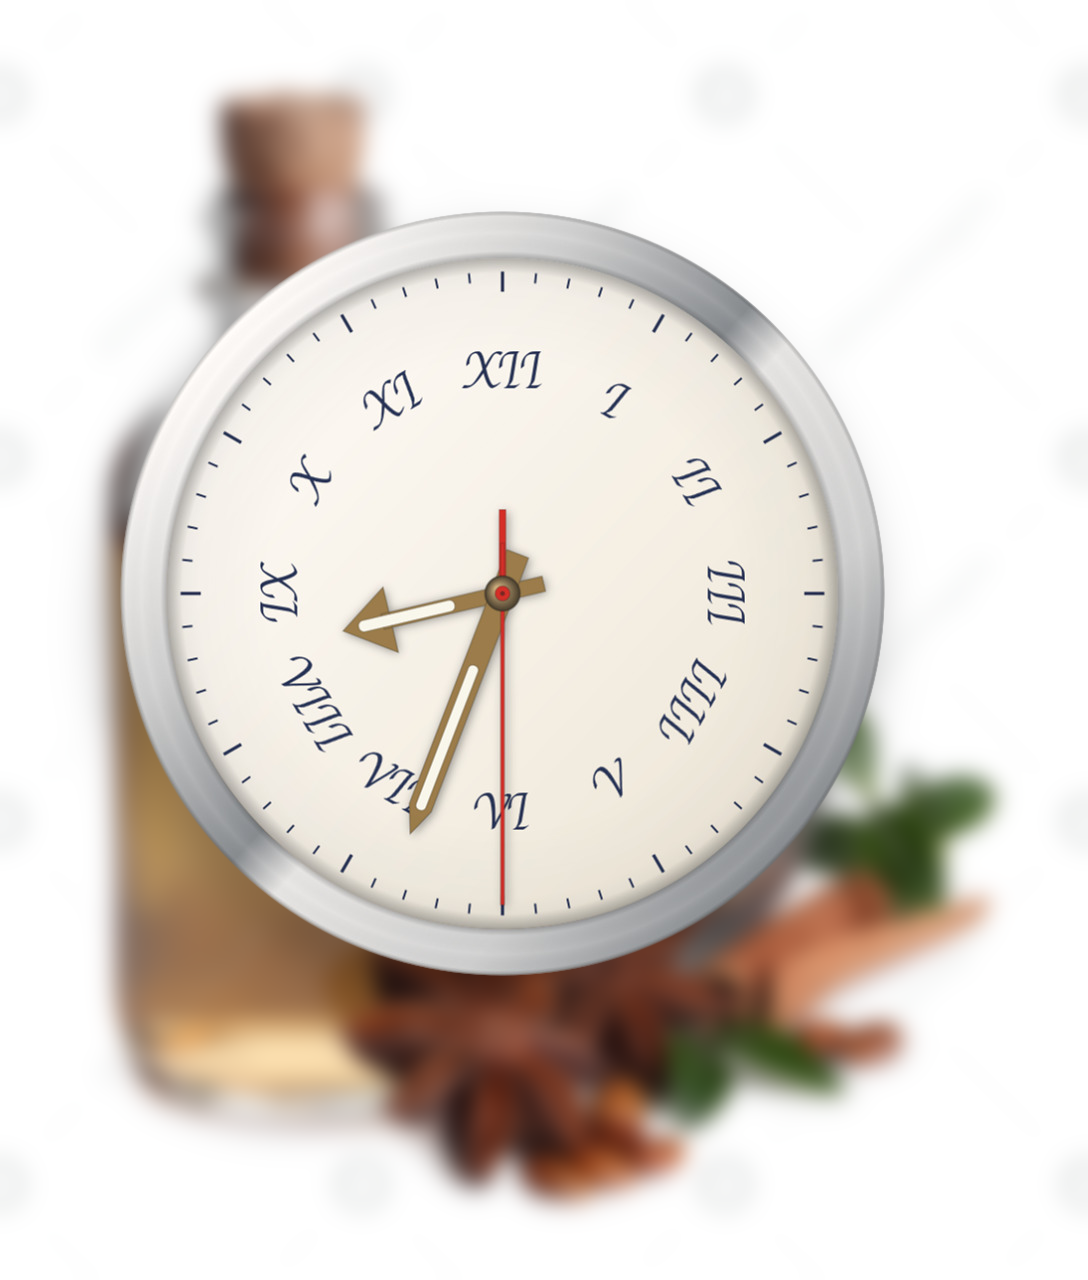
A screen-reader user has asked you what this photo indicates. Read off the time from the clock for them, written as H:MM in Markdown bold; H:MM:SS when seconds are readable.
**8:33:30**
